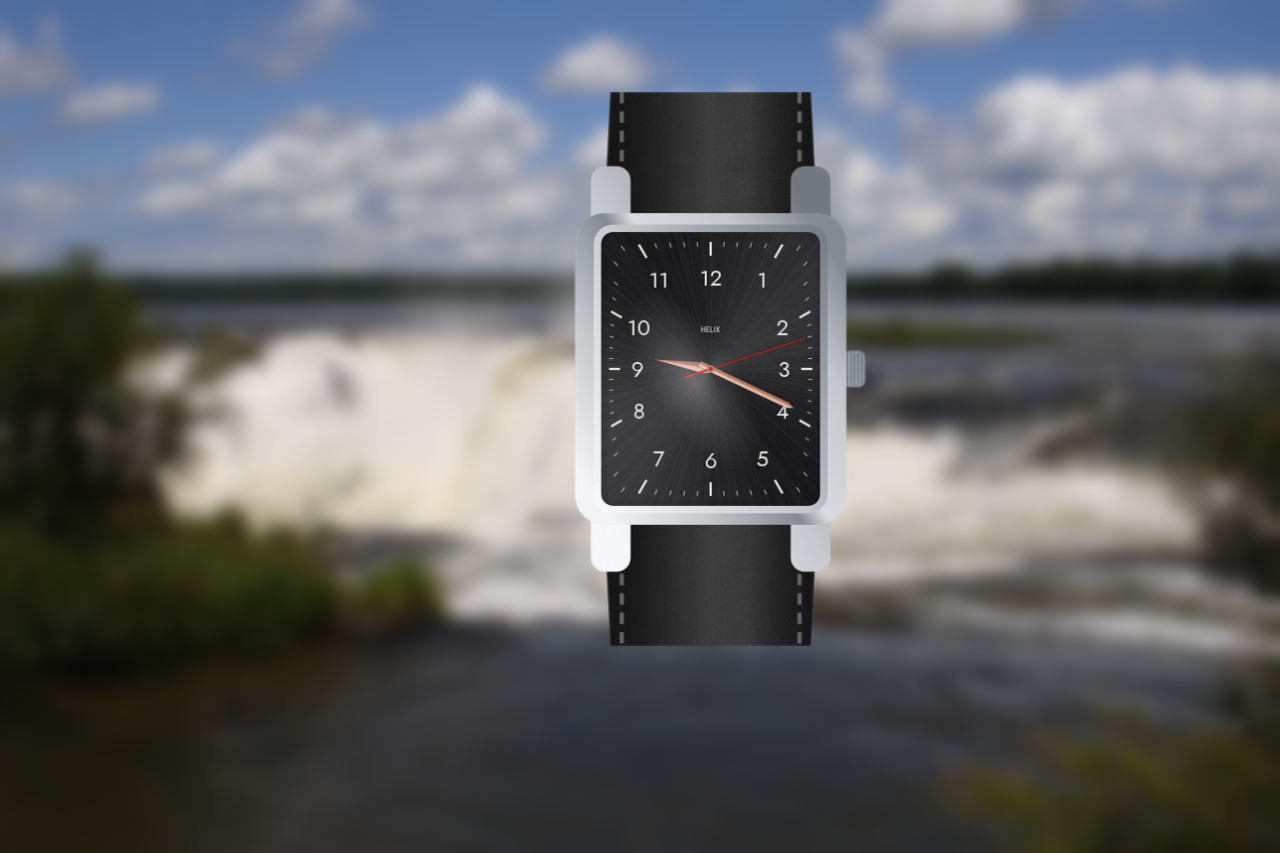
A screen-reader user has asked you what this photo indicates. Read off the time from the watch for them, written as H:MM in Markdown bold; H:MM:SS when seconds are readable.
**9:19:12**
